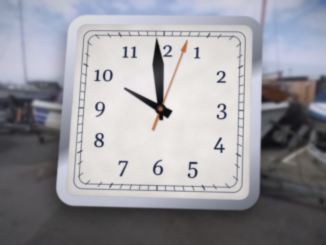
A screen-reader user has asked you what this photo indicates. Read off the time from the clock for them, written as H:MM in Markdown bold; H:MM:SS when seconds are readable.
**9:59:03**
